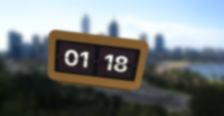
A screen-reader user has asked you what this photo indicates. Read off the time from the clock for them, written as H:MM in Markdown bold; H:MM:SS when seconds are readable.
**1:18**
